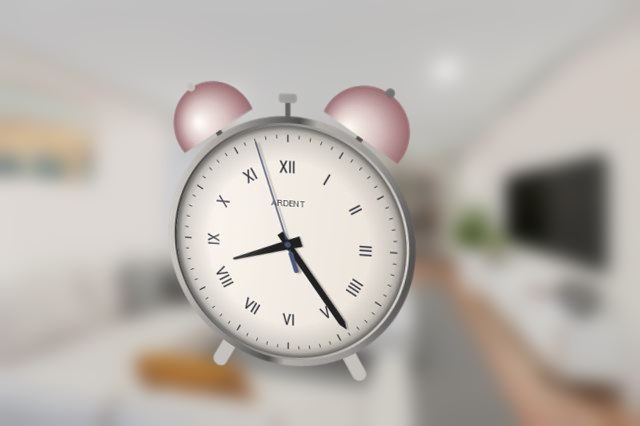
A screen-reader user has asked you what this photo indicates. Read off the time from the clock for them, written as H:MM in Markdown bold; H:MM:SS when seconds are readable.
**8:23:57**
